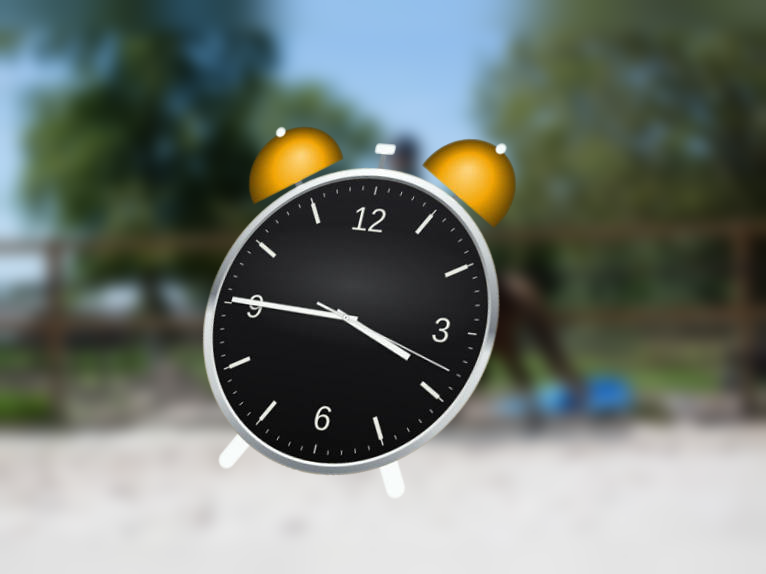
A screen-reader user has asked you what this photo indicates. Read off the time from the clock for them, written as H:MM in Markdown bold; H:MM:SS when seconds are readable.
**3:45:18**
